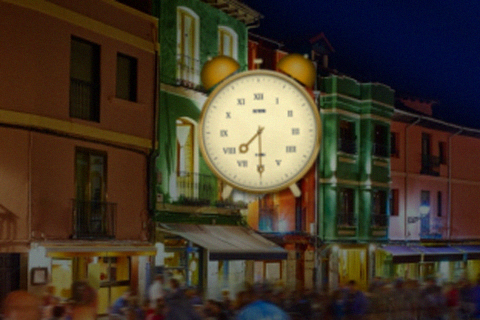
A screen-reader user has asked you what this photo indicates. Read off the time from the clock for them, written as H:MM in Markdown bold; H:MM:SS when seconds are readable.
**7:30**
